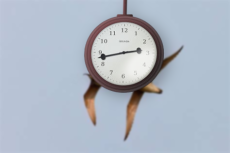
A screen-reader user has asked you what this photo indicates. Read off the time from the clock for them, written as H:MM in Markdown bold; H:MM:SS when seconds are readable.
**2:43**
